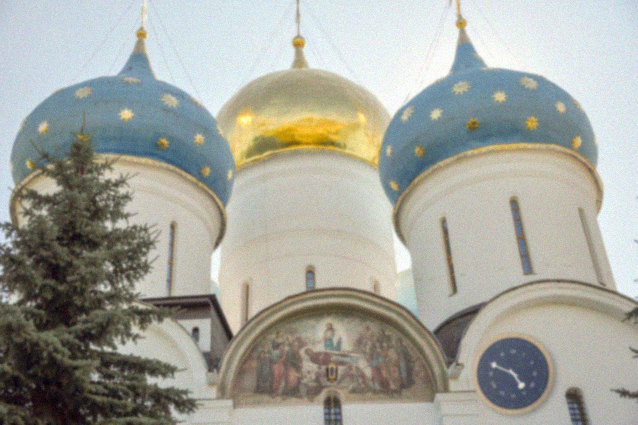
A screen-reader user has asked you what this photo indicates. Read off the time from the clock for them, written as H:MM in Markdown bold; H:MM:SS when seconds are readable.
**4:49**
